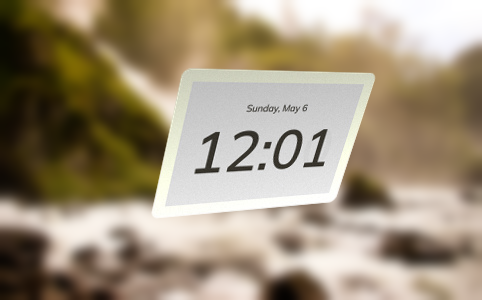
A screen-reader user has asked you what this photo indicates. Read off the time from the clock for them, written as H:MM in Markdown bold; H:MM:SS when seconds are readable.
**12:01**
